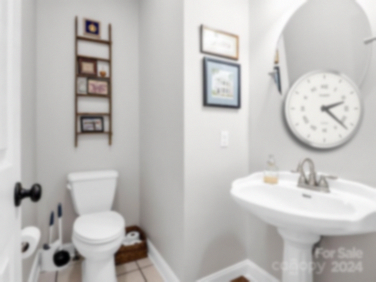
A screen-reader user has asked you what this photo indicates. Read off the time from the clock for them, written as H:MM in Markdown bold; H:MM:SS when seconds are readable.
**2:22**
